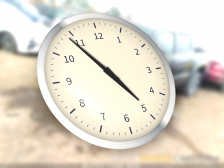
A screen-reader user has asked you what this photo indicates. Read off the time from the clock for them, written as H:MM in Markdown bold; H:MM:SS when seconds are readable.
**4:54**
